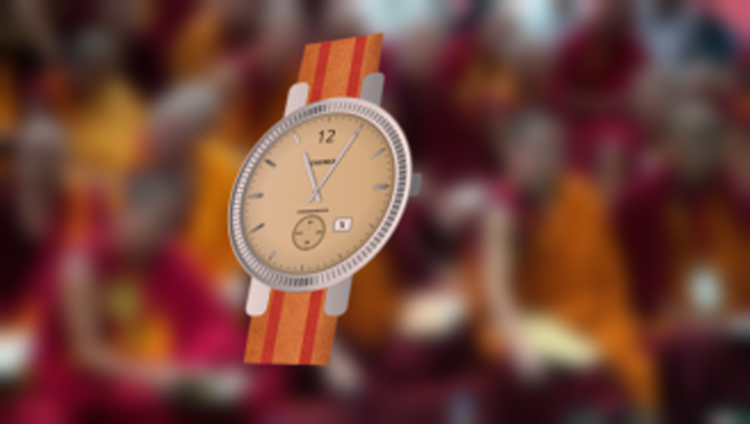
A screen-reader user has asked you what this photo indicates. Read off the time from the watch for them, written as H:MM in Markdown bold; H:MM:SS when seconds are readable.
**11:05**
